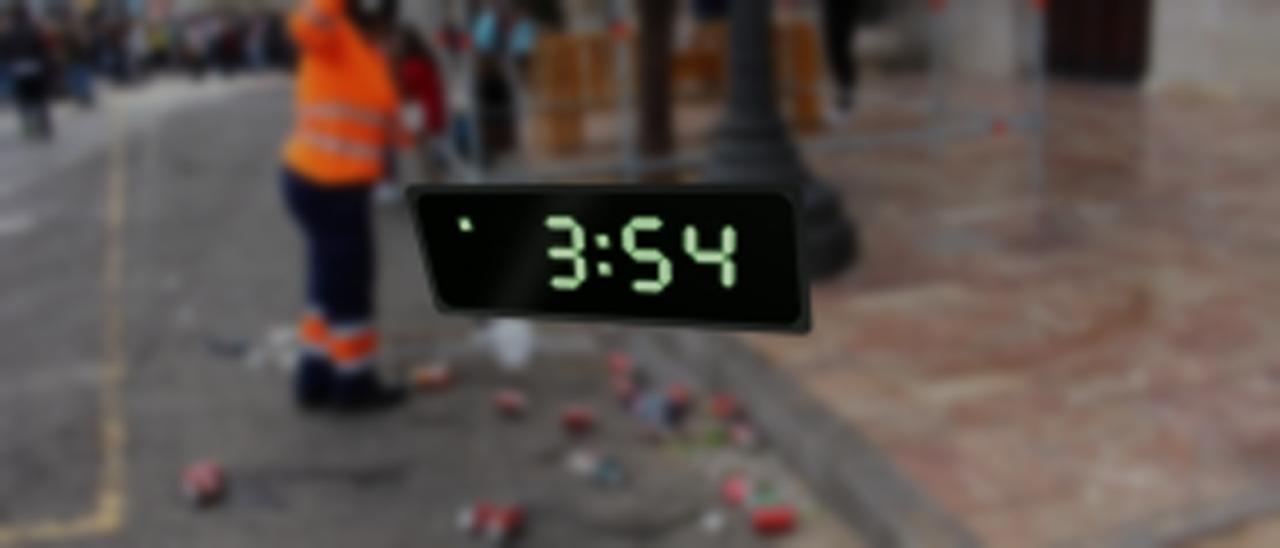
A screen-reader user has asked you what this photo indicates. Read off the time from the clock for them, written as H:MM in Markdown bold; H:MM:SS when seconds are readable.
**3:54**
